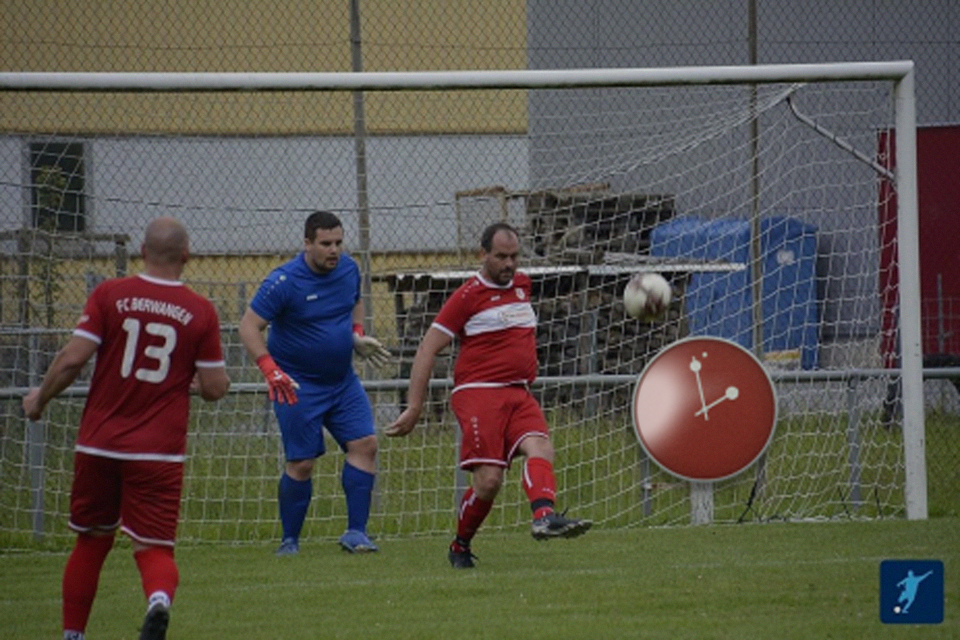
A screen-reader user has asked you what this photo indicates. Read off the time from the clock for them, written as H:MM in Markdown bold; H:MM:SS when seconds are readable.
**1:58**
